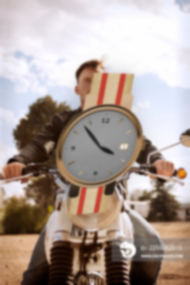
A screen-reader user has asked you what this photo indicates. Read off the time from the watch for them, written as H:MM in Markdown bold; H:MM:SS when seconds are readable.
**3:53**
